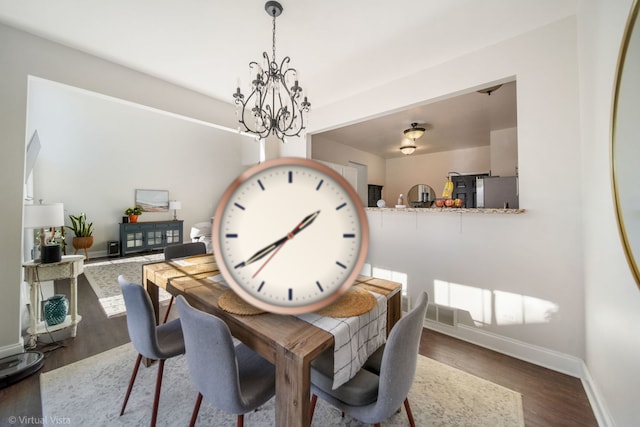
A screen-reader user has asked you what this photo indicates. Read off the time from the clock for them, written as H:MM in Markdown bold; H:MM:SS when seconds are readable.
**1:39:37**
